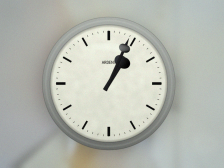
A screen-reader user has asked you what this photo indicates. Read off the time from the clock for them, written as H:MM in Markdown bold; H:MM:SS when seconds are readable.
**1:04**
